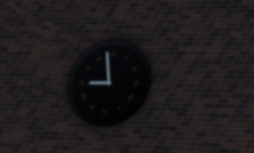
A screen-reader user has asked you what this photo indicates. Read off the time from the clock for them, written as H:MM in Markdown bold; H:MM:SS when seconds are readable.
**8:58**
